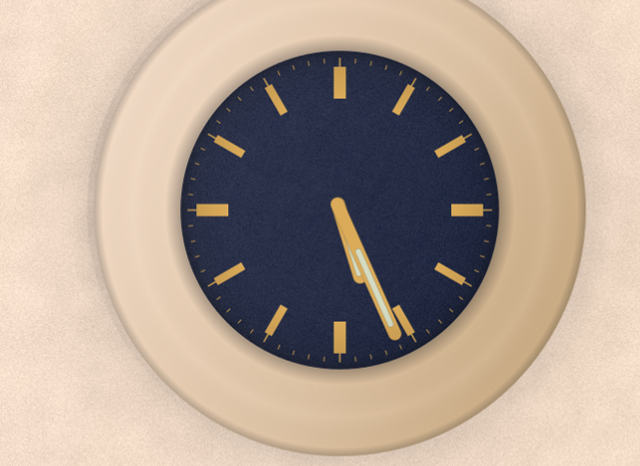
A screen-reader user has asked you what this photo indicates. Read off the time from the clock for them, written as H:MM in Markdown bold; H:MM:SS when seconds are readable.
**5:26**
